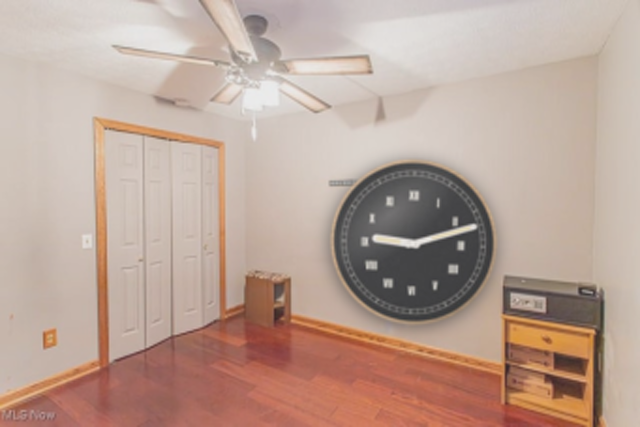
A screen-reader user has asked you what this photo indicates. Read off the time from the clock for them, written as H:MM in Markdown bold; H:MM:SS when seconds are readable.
**9:12**
